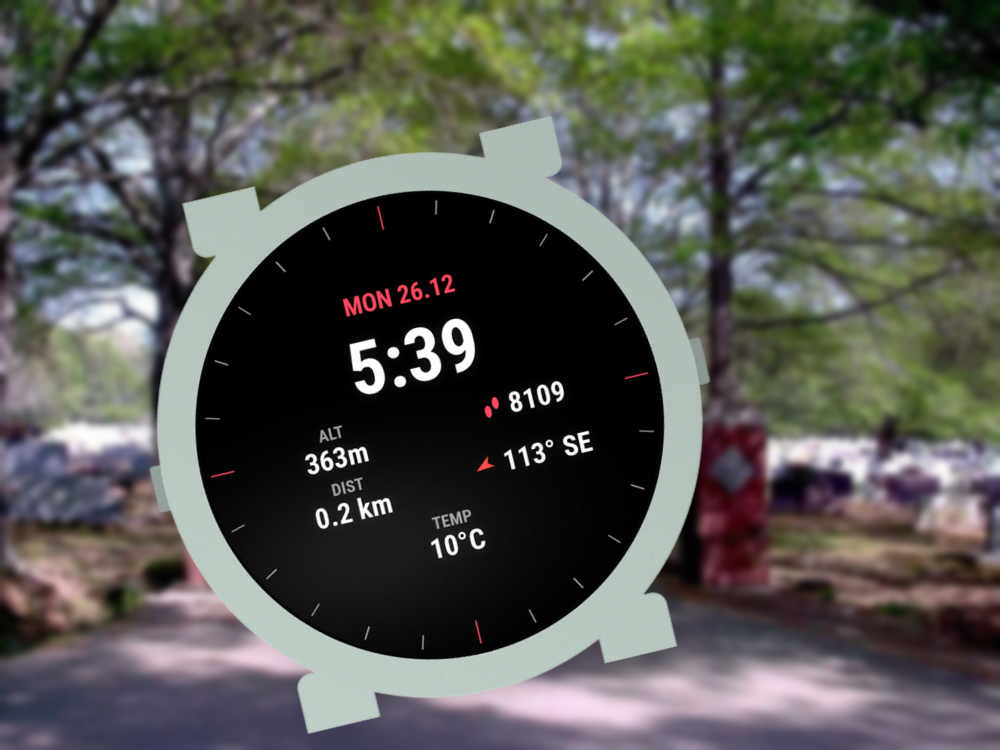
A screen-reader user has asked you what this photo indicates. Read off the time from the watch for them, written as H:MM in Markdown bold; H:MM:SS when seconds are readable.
**5:39**
